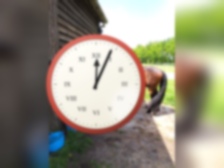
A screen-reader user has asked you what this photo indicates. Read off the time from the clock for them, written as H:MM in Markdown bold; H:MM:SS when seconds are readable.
**12:04**
